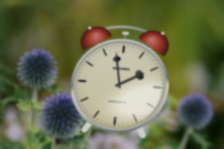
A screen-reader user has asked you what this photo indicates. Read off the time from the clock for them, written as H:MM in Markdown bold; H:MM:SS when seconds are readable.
**1:58**
